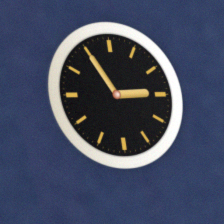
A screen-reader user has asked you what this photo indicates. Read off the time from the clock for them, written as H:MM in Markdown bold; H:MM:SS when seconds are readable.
**2:55**
